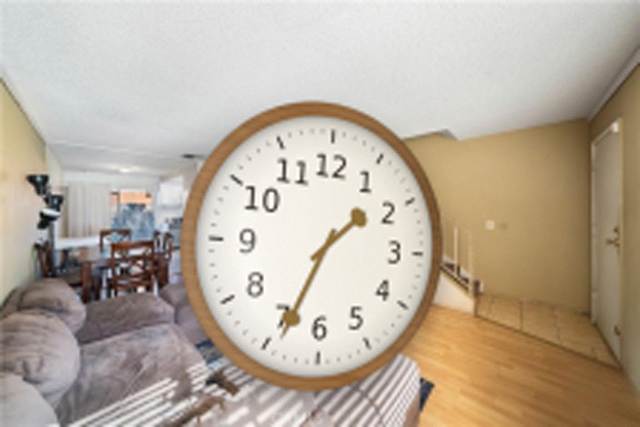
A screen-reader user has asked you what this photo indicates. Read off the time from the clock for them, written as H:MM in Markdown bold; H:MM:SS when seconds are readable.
**1:34**
